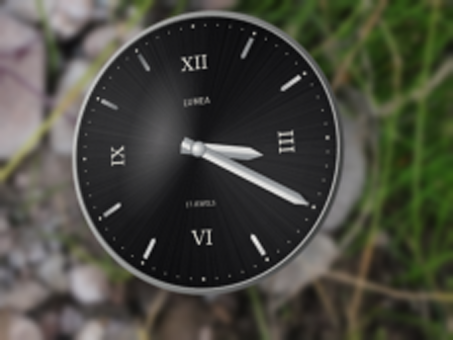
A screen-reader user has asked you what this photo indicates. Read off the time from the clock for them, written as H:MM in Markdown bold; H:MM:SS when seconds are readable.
**3:20**
